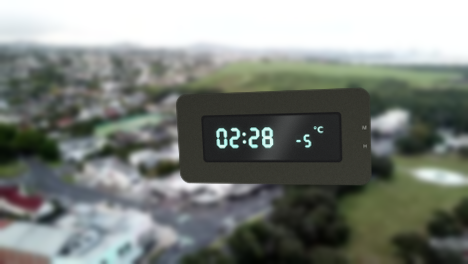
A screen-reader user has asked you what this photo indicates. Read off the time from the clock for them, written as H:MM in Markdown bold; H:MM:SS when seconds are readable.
**2:28**
